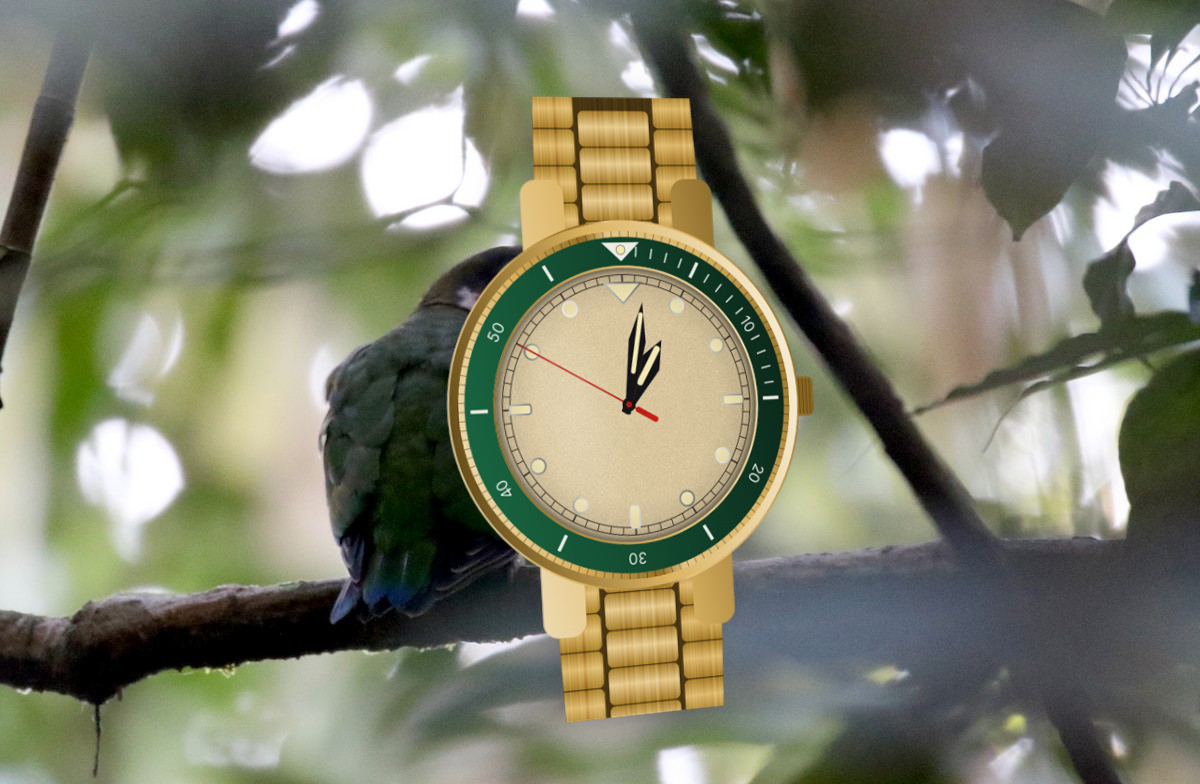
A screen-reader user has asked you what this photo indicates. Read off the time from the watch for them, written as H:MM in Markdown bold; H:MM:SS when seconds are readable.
**1:01:50**
